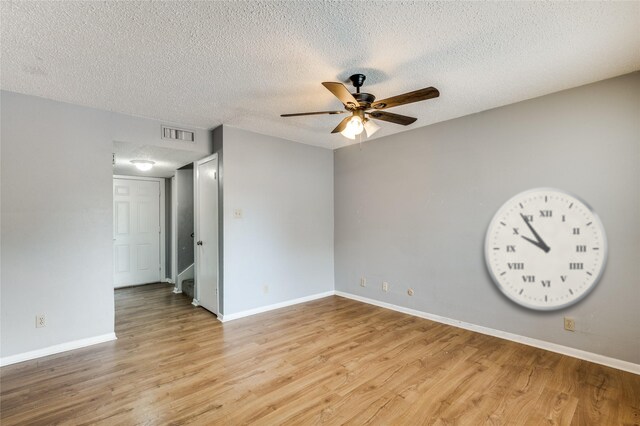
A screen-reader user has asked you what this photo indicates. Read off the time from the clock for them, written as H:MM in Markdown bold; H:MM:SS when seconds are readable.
**9:54**
